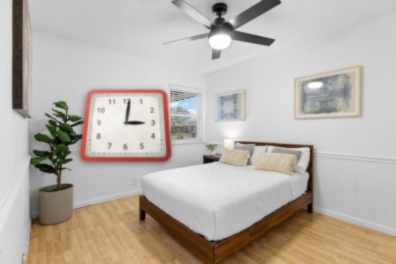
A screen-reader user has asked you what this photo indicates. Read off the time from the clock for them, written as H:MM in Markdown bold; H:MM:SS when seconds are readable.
**3:01**
